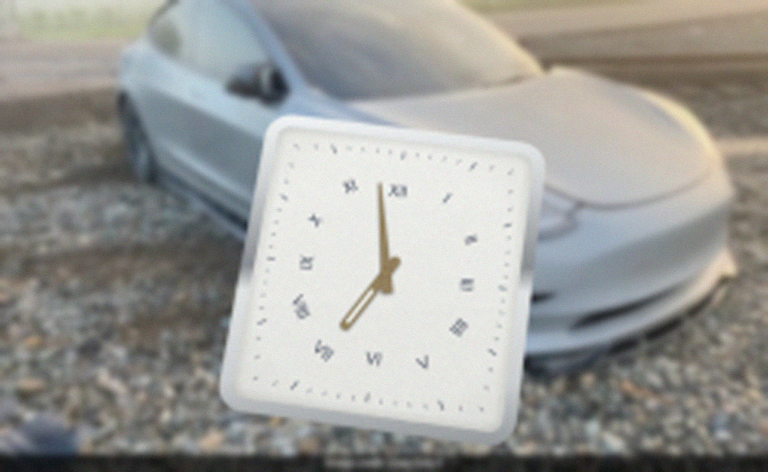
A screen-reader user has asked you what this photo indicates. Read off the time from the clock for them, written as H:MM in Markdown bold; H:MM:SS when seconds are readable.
**6:58**
